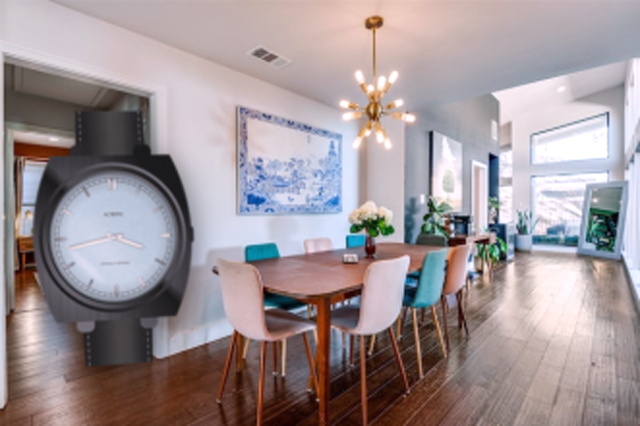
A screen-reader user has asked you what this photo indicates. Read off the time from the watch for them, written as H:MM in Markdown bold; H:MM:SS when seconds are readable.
**3:43**
